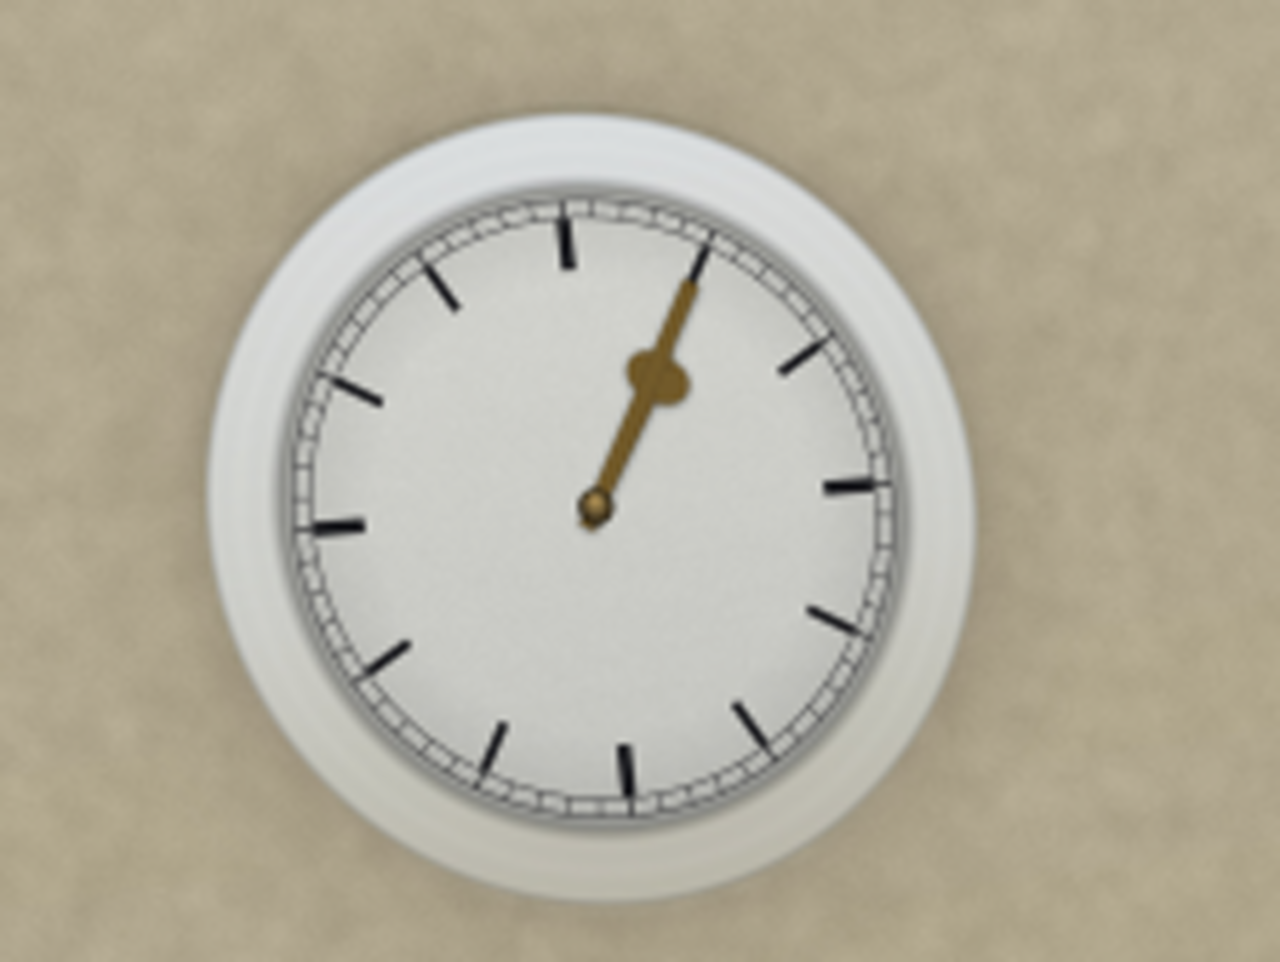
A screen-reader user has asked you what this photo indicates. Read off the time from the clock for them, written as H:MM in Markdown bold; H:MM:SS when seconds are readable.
**1:05**
